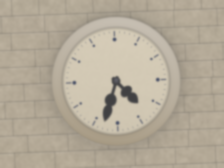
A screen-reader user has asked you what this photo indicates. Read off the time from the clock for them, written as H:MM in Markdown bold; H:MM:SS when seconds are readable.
**4:33**
